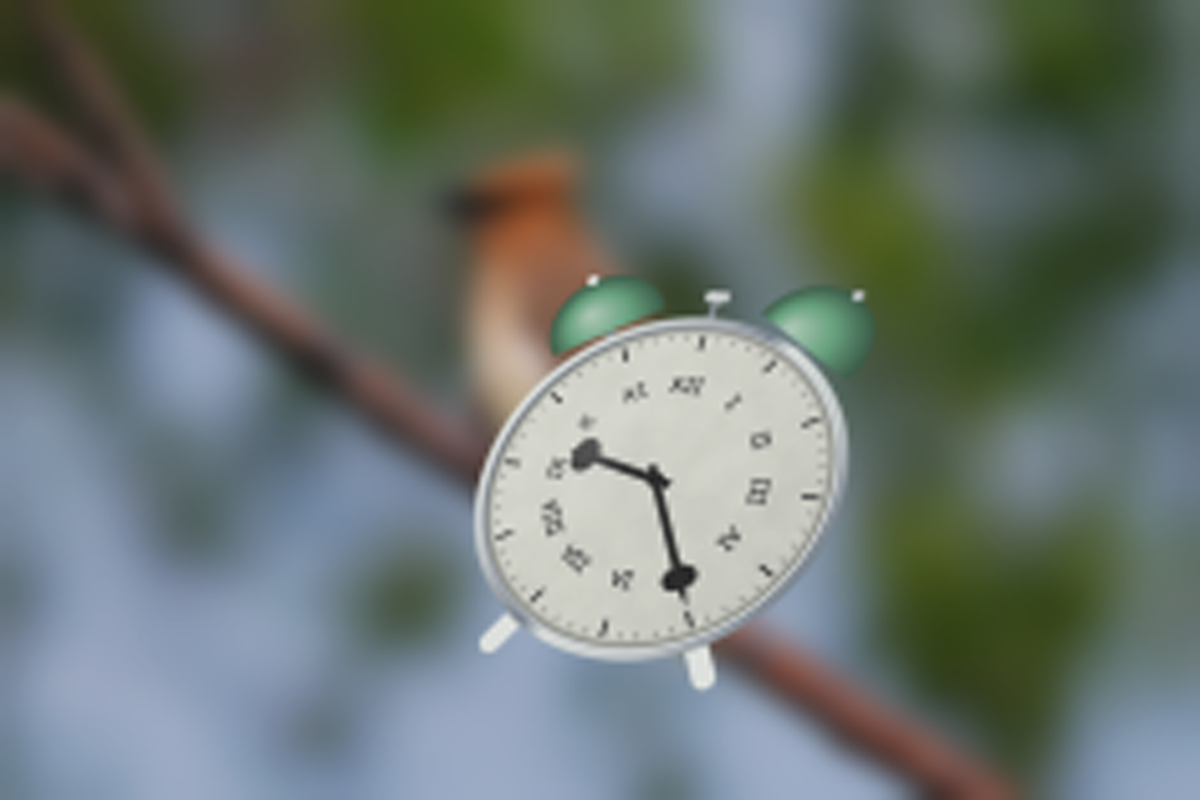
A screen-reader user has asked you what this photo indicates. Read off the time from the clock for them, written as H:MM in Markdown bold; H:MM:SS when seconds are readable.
**9:25**
